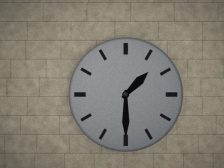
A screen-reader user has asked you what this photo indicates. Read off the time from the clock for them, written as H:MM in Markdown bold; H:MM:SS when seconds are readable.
**1:30**
